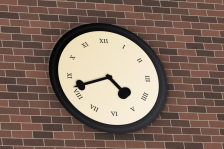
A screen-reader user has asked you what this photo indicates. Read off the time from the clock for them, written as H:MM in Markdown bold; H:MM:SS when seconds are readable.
**4:42**
